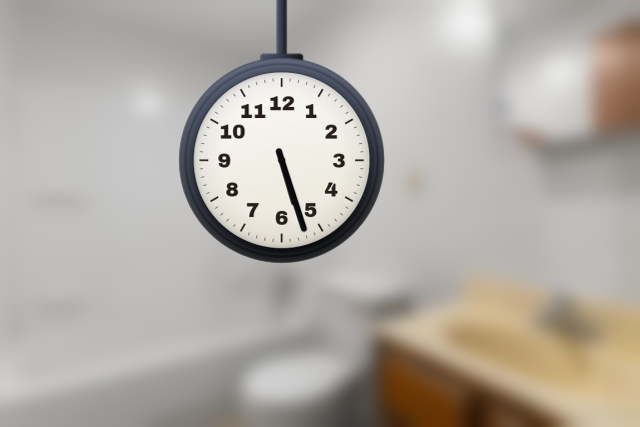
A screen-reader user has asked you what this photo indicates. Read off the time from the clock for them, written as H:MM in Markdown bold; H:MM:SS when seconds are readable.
**5:27**
